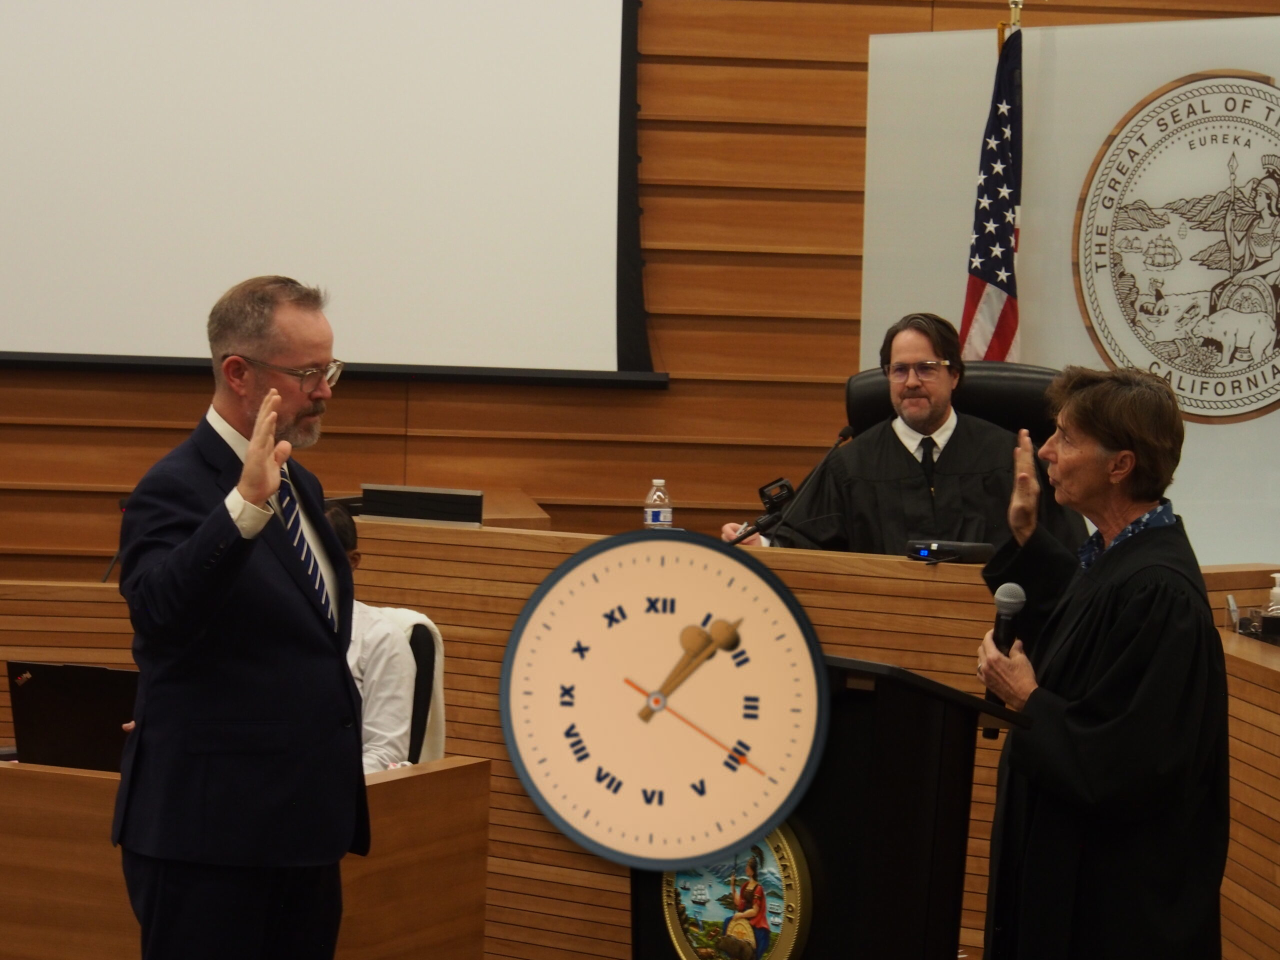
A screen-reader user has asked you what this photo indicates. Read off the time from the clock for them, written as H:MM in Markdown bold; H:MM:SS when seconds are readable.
**1:07:20**
